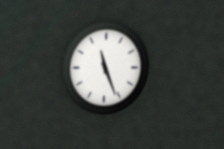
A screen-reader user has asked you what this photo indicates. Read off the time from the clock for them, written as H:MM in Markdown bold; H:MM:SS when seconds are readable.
**11:26**
